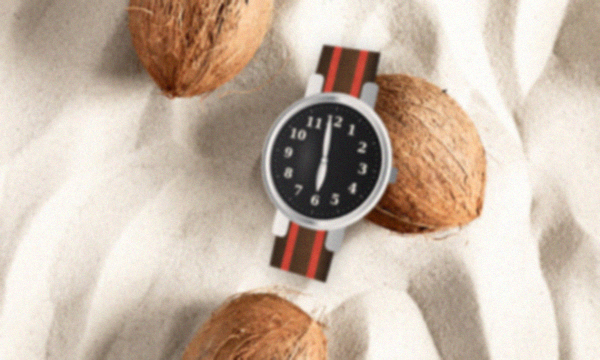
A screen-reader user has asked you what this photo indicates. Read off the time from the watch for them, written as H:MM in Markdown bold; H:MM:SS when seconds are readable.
**5:59**
